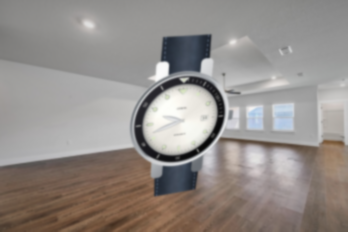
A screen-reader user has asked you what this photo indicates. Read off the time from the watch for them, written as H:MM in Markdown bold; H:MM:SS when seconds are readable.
**9:42**
